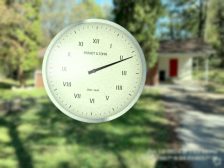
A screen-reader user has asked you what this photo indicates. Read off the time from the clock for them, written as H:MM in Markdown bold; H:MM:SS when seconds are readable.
**2:11**
